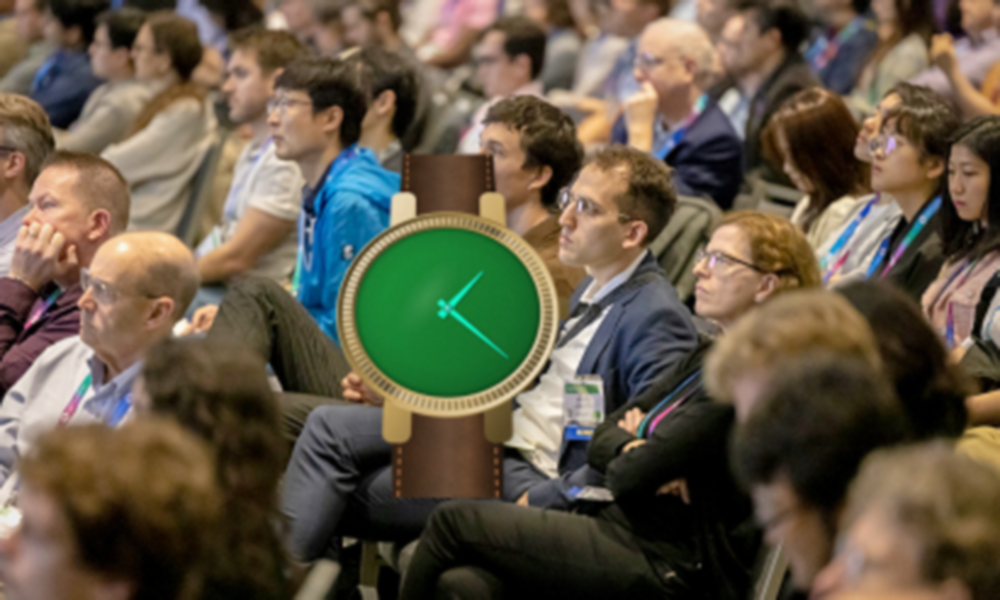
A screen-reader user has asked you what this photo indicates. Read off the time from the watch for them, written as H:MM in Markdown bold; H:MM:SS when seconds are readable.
**1:22**
